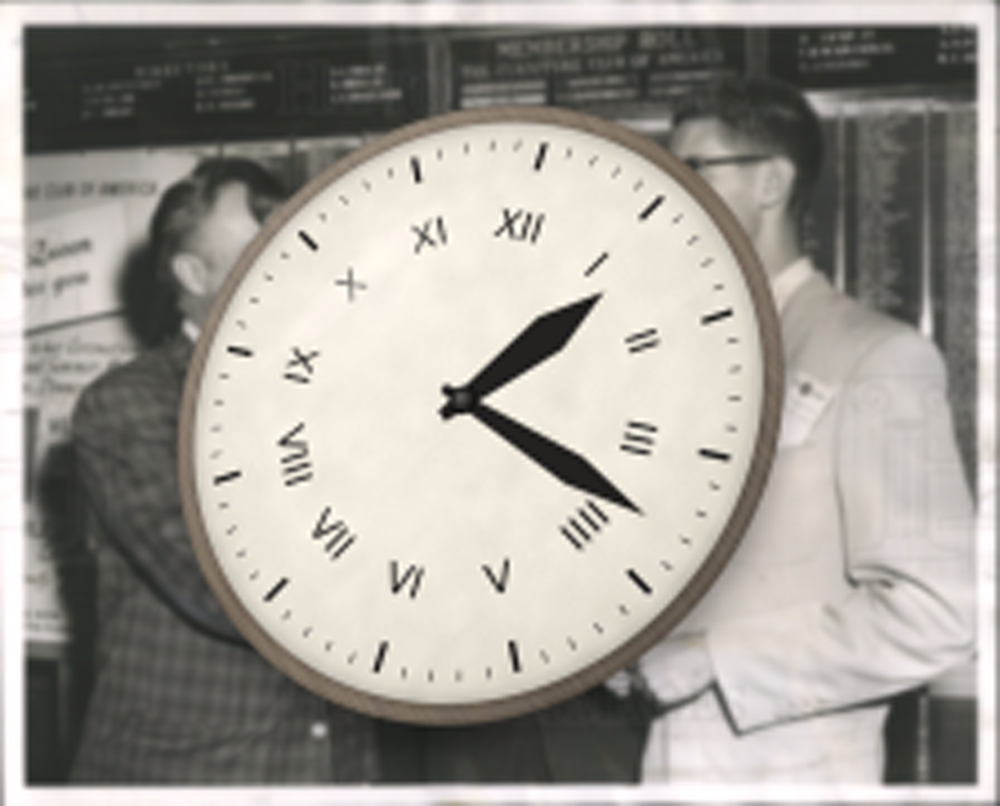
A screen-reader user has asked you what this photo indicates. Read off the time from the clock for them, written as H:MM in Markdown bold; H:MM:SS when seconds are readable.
**1:18**
